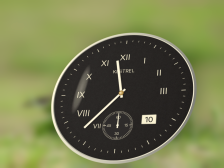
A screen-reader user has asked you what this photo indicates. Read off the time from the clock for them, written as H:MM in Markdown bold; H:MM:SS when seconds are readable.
**11:37**
